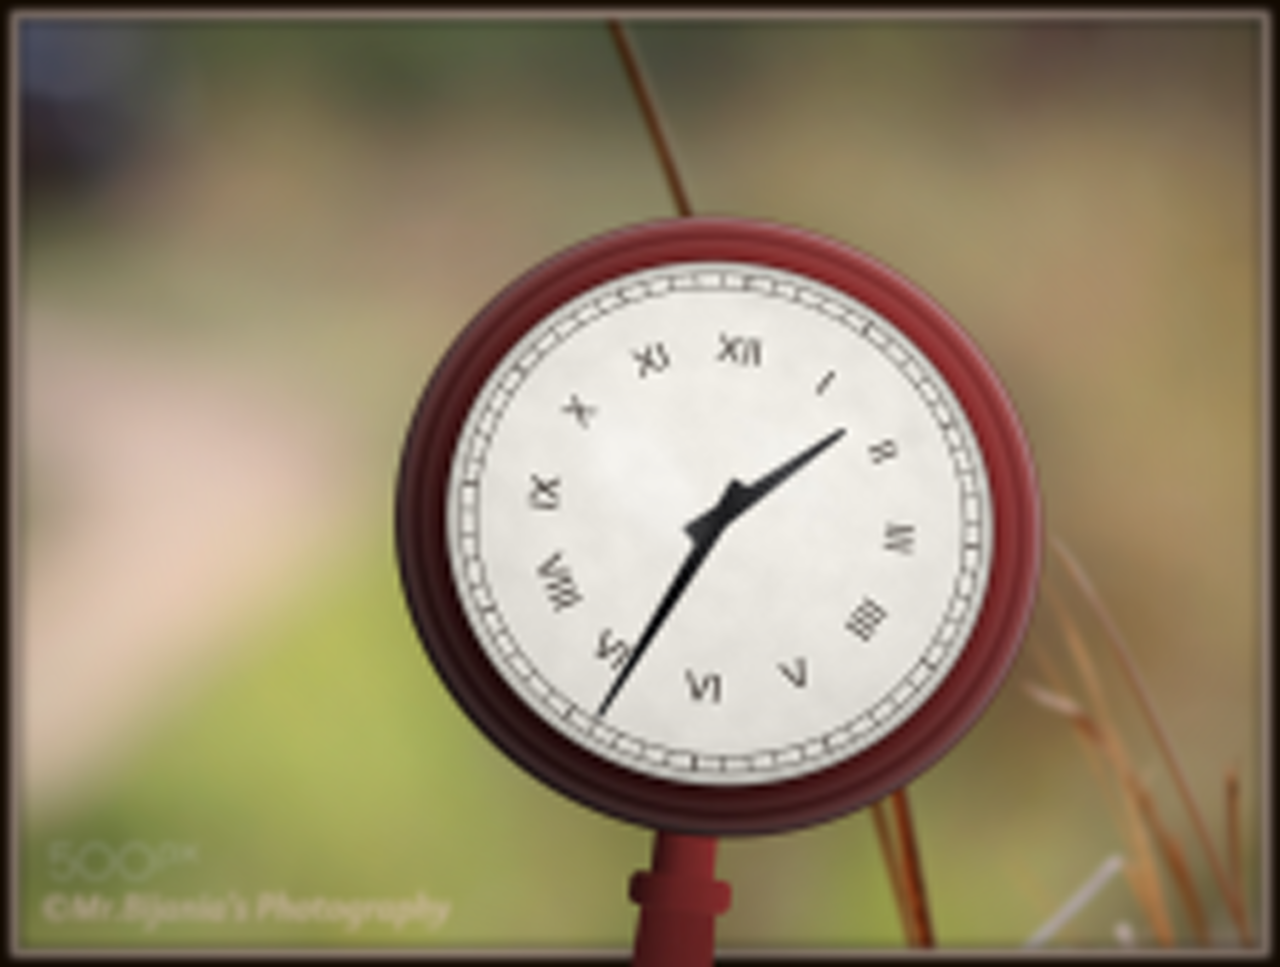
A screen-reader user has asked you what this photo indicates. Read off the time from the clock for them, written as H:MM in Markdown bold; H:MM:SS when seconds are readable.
**1:34**
